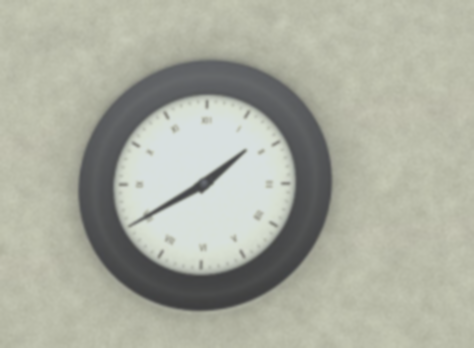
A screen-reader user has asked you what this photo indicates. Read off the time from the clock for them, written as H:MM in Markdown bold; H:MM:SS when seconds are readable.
**1:40**
